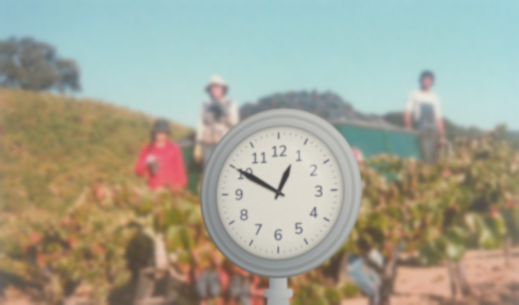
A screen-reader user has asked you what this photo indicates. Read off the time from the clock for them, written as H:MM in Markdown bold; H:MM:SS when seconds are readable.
**12:50**
